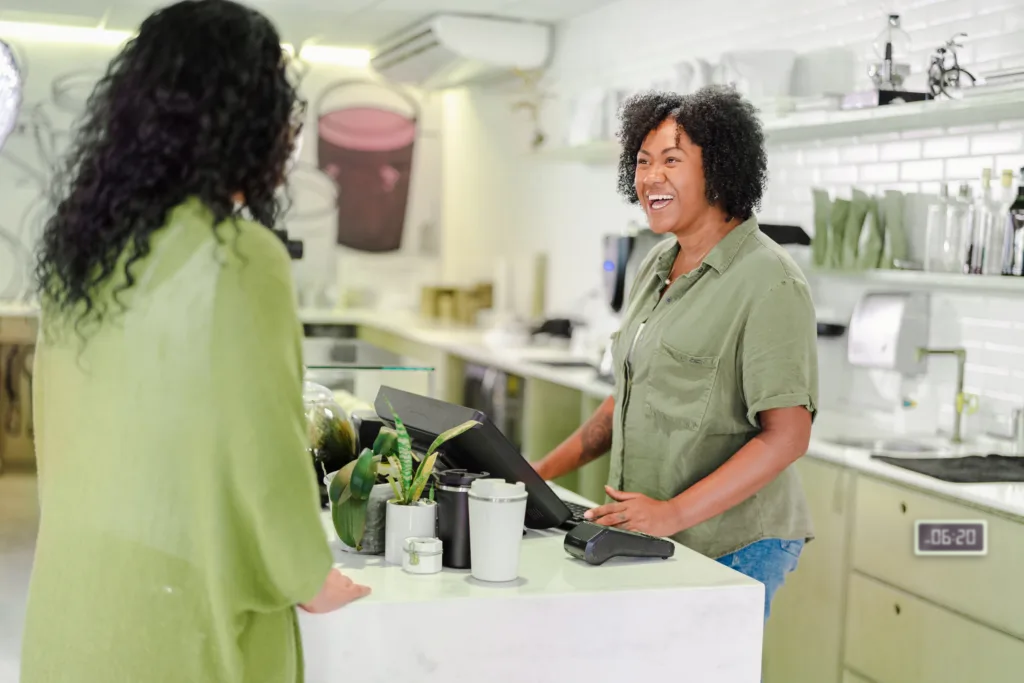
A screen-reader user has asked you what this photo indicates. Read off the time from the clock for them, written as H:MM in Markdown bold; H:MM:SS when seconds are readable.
**6:20**
